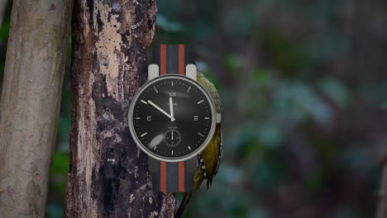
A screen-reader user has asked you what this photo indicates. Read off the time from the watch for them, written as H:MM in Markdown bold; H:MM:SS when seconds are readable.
**11:51**
